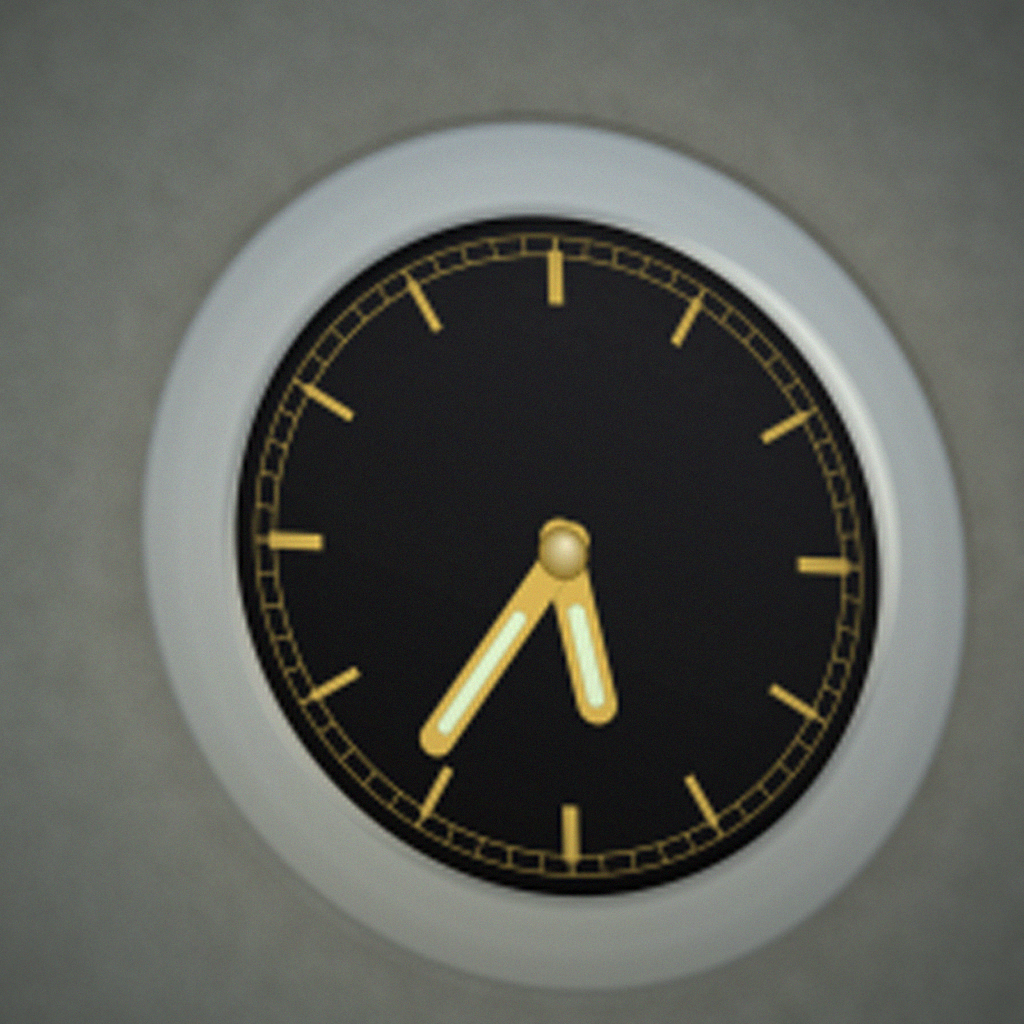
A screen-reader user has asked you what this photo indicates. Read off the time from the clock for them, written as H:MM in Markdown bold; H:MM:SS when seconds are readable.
**5:36**
